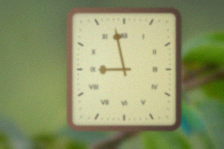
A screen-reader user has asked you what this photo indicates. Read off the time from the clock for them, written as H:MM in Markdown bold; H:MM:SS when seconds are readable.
**8:58**
